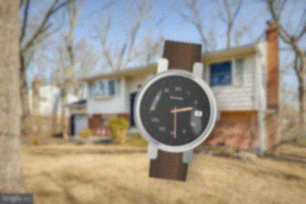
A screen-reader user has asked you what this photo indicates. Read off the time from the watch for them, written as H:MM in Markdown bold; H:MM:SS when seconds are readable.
**2:29**
